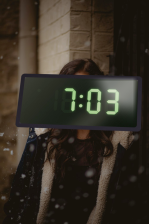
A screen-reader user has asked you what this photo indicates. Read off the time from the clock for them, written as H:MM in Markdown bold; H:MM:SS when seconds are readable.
**7:03**
